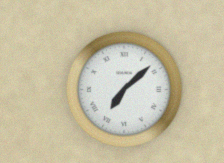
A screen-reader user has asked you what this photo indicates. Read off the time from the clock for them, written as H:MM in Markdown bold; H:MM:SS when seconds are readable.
**7:08**
